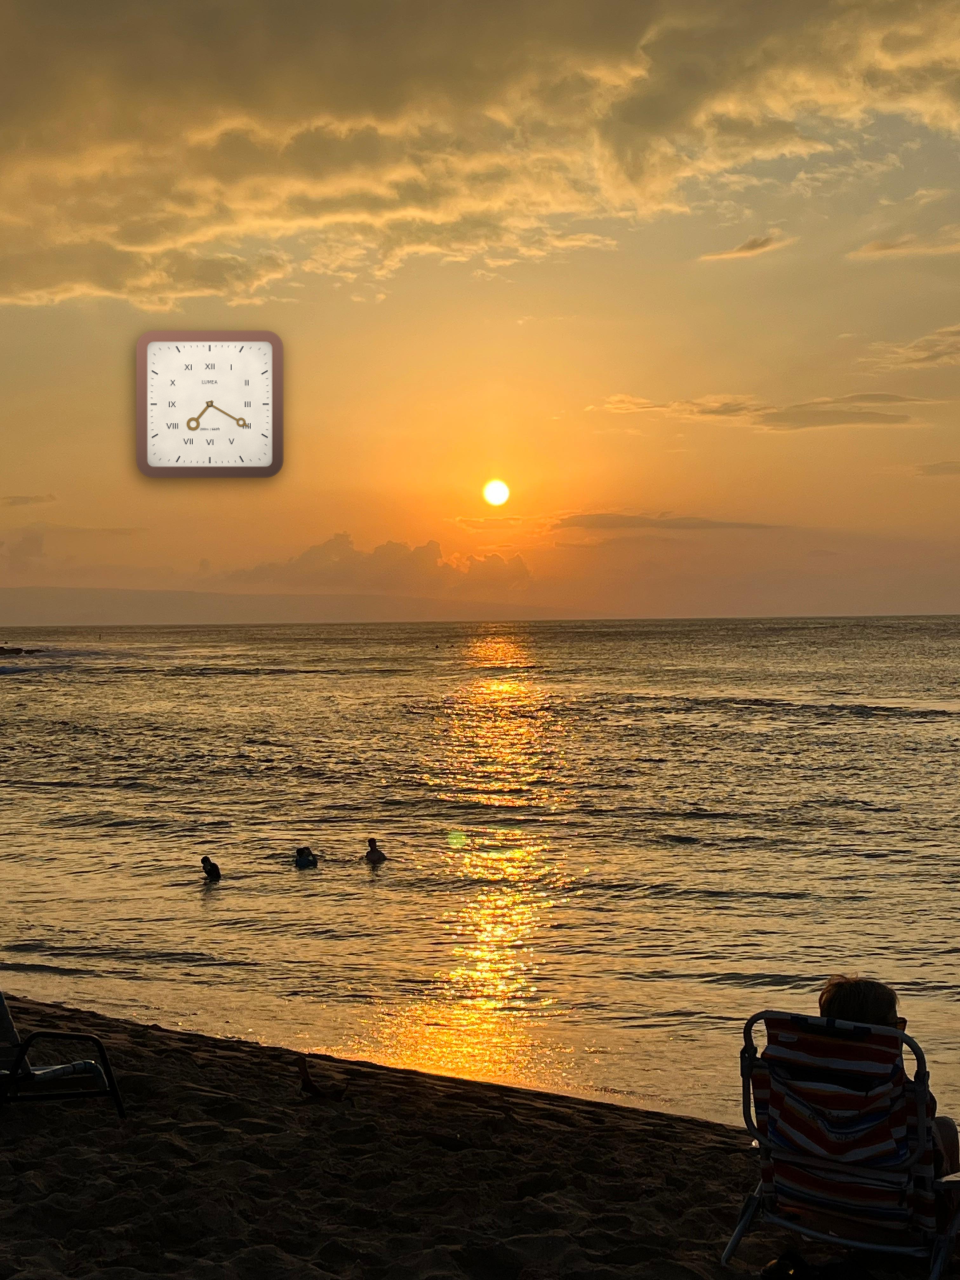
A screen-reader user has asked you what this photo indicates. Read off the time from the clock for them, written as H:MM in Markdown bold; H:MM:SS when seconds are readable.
**7:20**
